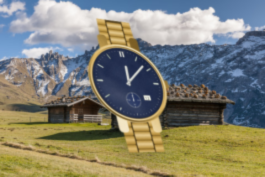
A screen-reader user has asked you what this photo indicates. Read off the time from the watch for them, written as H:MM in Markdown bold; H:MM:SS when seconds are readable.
**12:08**
